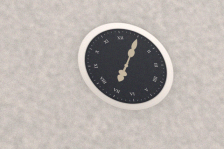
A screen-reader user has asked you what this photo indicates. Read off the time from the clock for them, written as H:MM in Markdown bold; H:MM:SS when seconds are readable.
**7:05**
